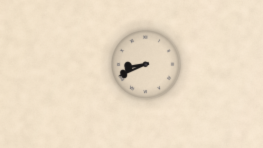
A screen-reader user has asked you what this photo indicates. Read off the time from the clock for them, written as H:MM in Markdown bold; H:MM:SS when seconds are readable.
**8:41**
